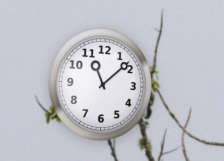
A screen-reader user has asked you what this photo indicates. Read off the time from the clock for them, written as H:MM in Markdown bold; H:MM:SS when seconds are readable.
**11:08**
